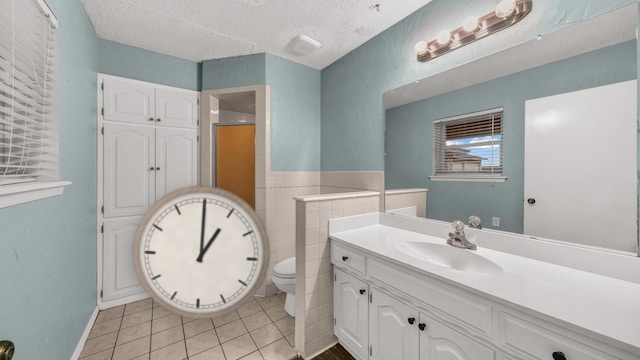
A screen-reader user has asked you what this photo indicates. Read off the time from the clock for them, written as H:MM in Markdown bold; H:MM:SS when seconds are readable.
**1:00**
